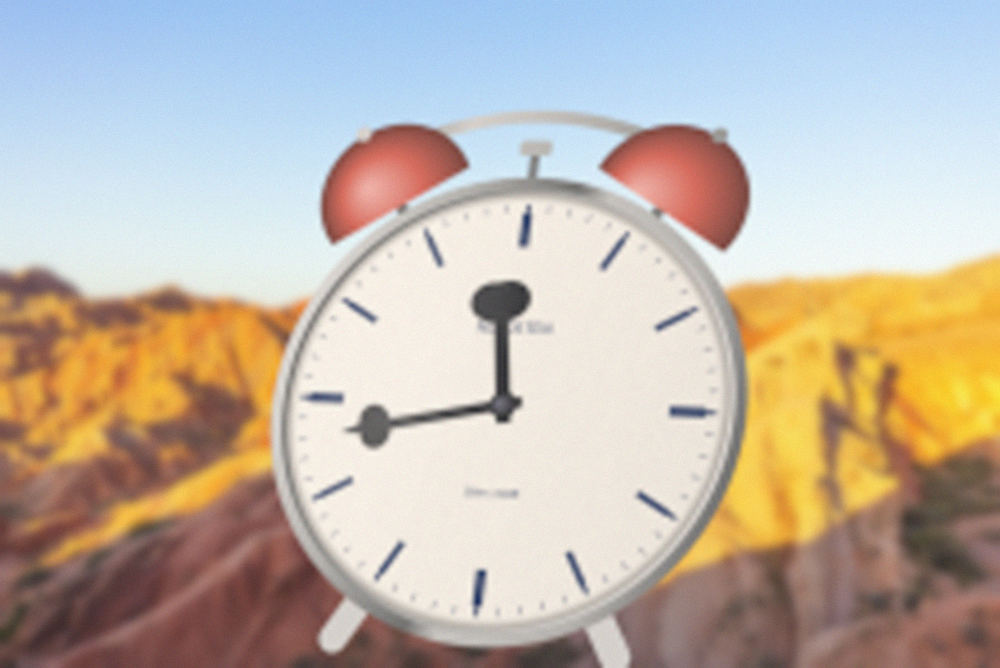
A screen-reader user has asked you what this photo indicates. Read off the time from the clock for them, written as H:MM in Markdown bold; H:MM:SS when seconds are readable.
**11:43**
